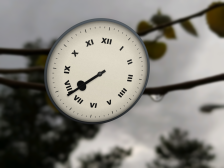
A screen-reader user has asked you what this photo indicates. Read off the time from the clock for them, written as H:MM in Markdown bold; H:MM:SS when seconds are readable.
**7:38**
